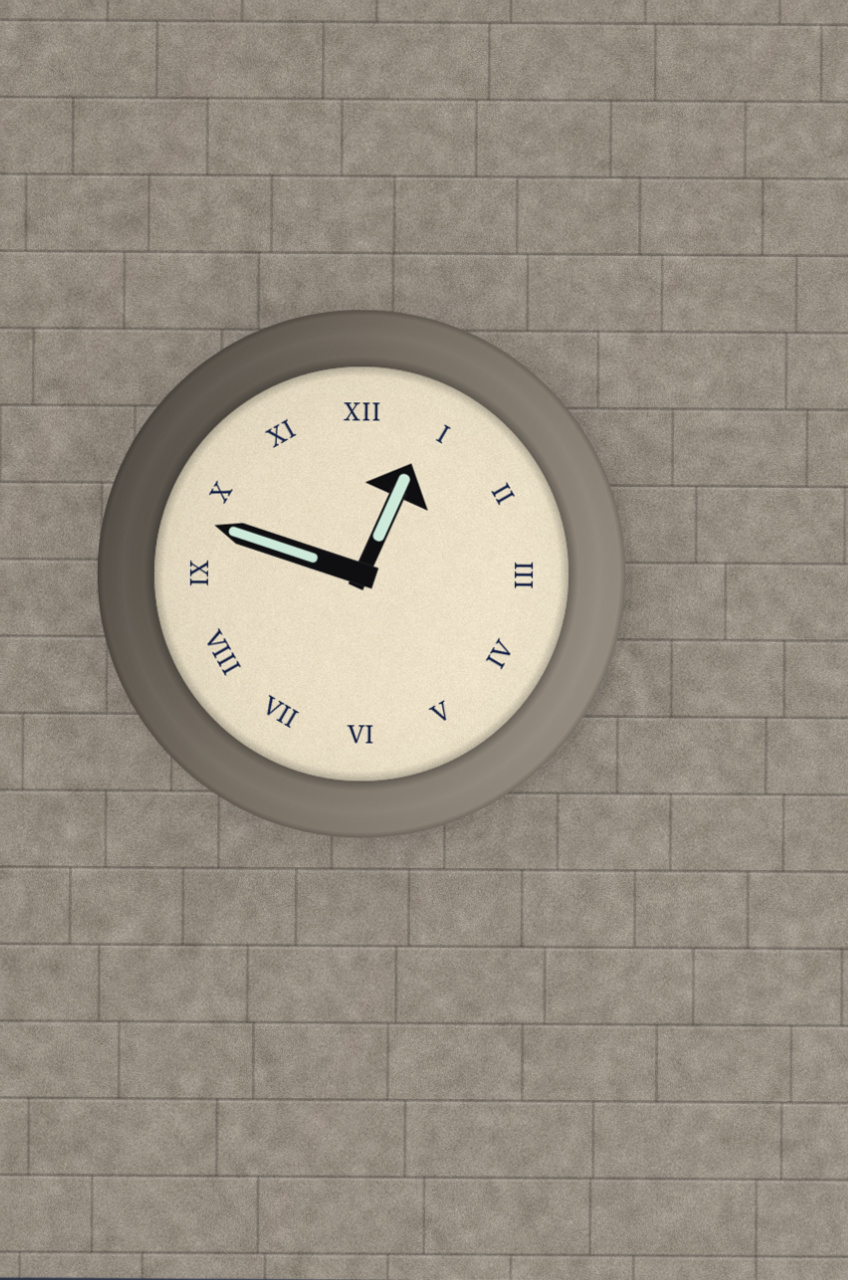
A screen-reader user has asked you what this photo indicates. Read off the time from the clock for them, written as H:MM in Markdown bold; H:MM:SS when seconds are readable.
**12:48**
